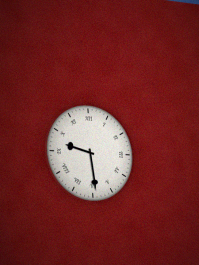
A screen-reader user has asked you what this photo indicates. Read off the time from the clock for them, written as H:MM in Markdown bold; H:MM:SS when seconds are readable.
**9:29**
